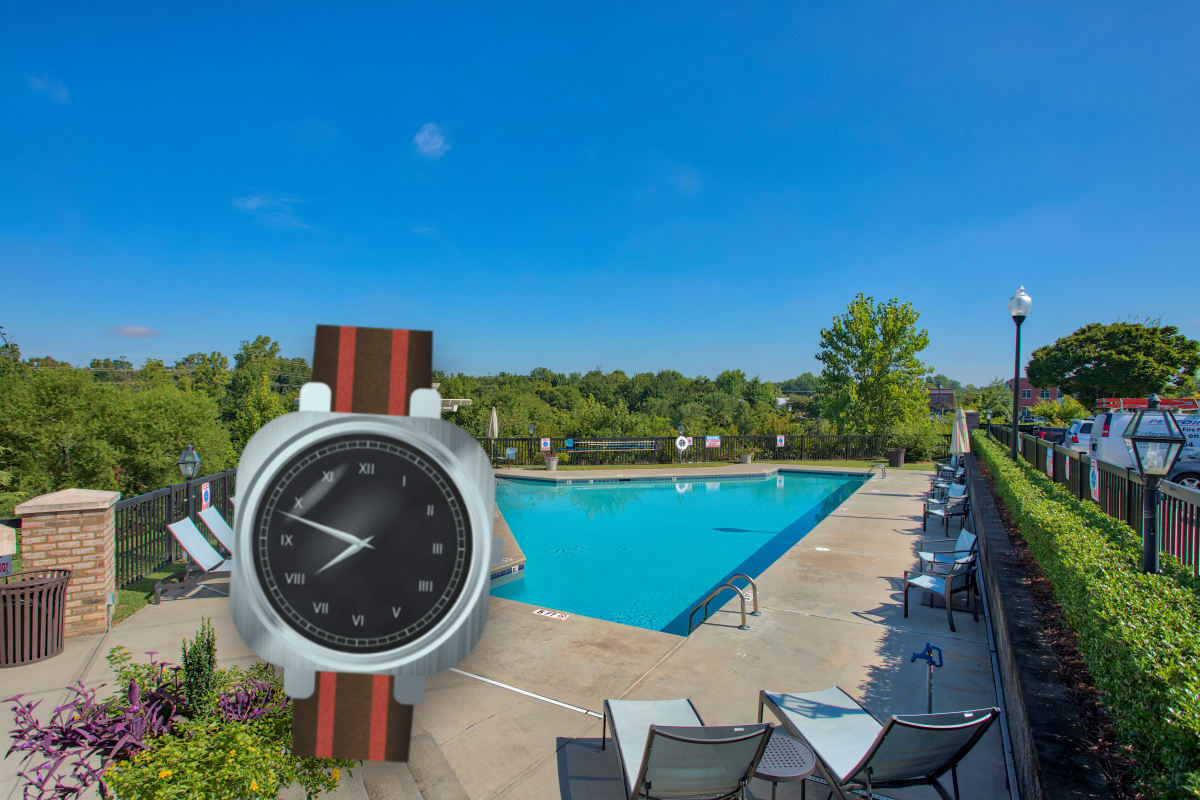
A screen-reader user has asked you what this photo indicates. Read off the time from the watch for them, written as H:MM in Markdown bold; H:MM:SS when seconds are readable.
**7:48**
